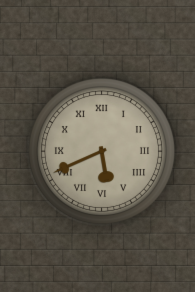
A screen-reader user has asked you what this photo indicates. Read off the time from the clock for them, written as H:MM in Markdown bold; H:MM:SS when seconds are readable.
**5:41**
